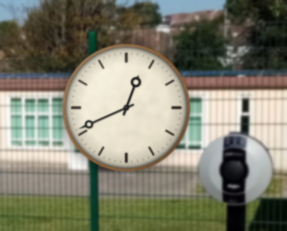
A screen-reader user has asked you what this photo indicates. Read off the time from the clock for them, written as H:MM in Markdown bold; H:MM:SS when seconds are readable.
**12:41**
